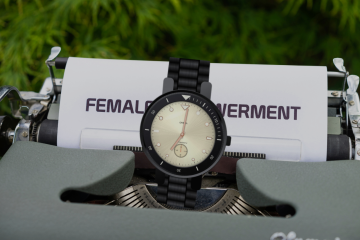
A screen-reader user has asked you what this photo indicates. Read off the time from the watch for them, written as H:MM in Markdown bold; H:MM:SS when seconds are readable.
**7:01**
